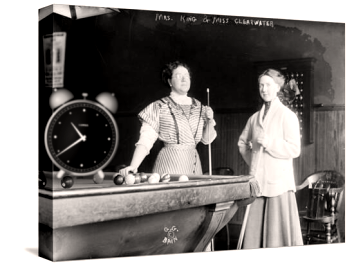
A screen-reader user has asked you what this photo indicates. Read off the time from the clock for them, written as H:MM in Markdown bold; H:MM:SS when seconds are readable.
**10:39**
